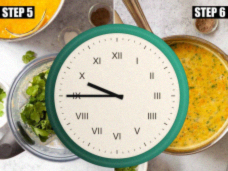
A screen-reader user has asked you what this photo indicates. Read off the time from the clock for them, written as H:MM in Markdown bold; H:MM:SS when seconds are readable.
**9:45**
